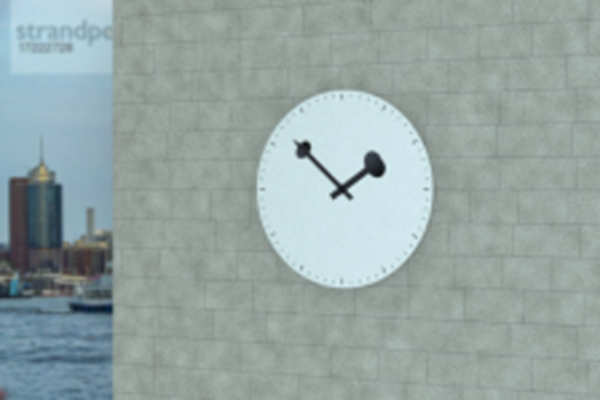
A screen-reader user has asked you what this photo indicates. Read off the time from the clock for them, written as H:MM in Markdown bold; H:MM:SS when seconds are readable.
**1:52**
